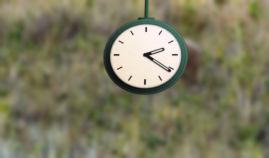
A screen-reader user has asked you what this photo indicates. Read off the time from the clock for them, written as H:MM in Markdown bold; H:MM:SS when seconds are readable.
**2:21**
